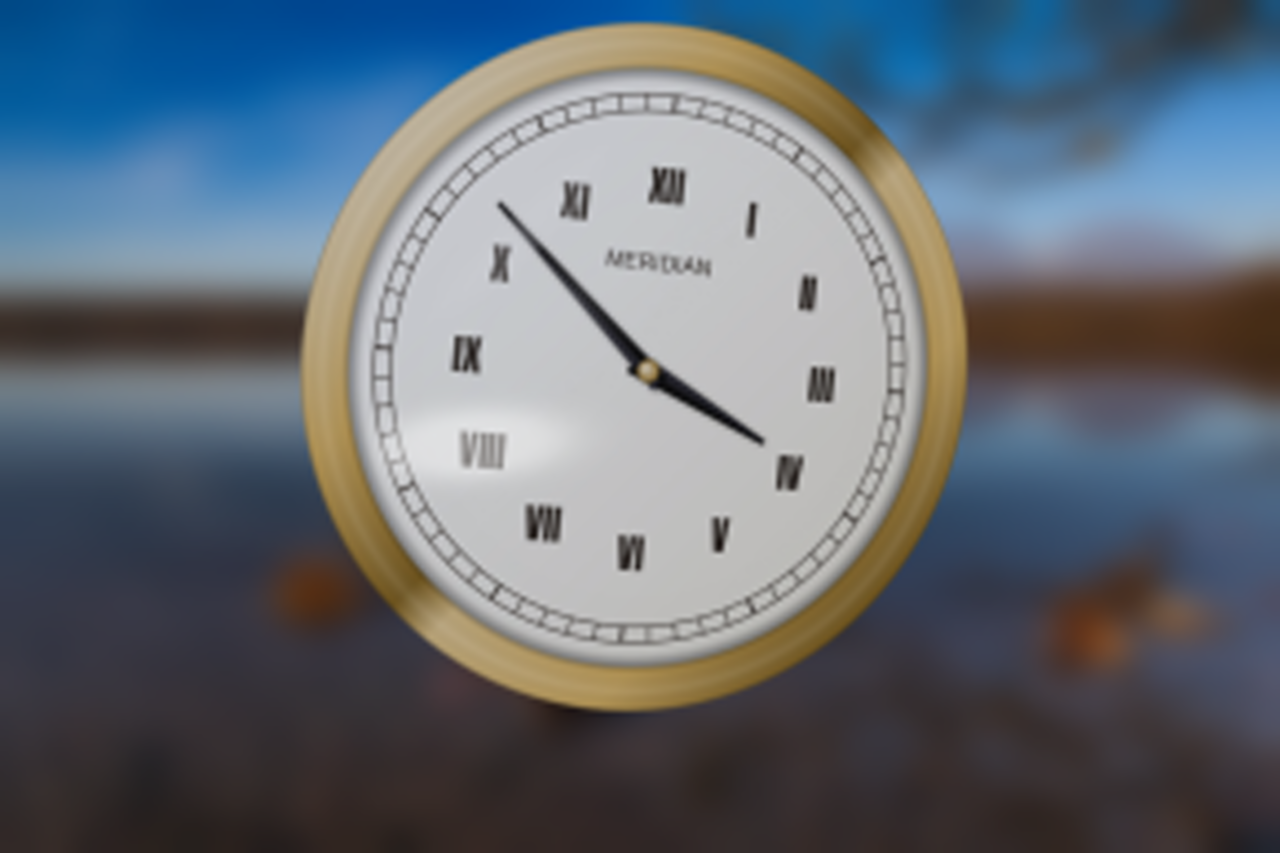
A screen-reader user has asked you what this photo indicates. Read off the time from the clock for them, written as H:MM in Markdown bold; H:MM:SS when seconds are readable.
**3:52**
